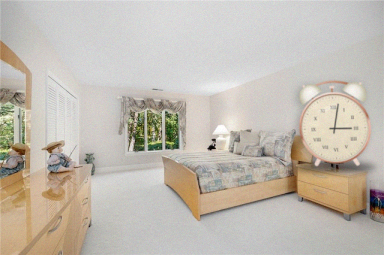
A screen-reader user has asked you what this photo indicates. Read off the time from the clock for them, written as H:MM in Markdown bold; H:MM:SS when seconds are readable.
**3:02**
